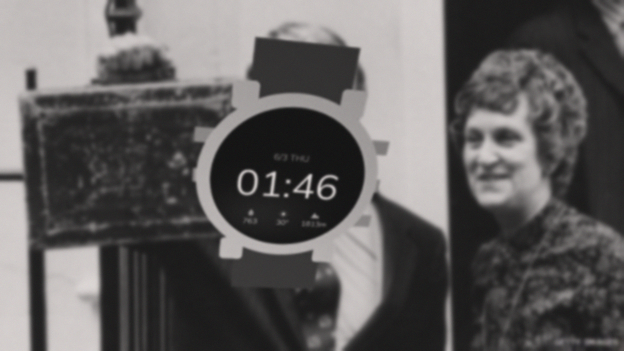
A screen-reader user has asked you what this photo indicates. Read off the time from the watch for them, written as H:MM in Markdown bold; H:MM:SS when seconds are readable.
**1:46**
